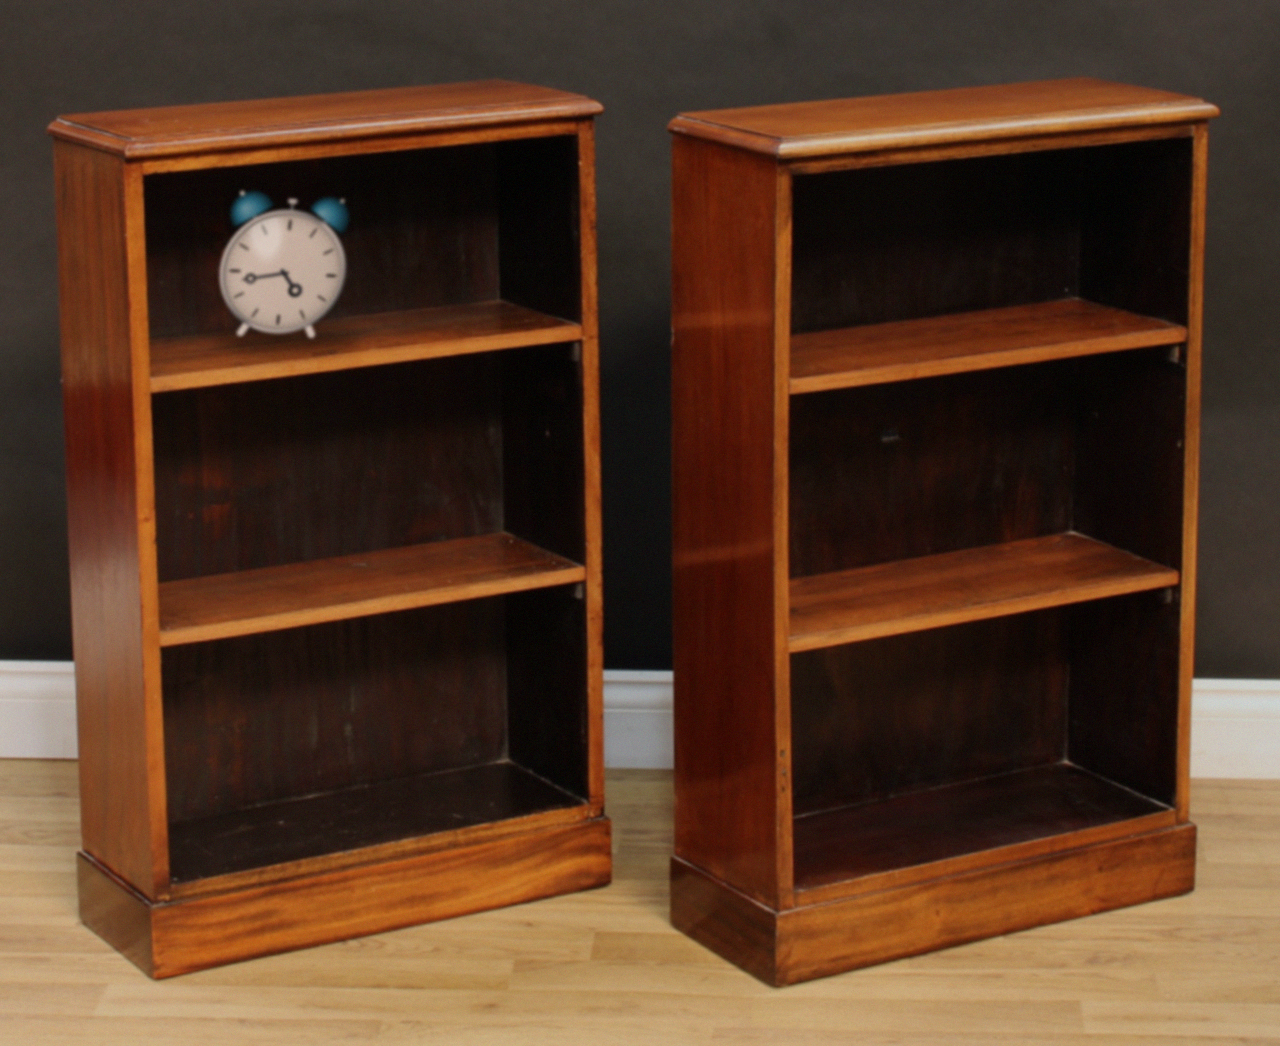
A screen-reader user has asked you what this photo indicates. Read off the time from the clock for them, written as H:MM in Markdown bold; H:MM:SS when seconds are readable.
**4:43**
